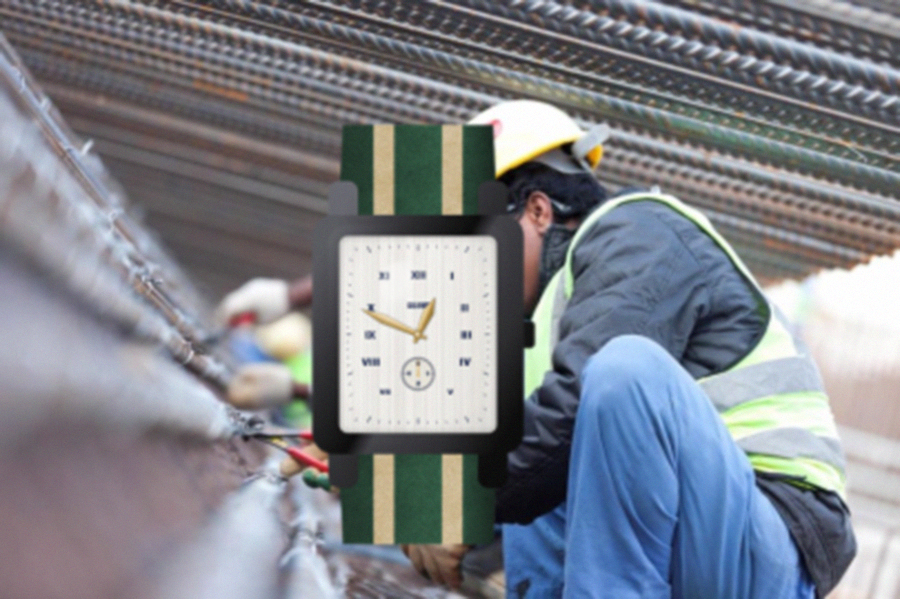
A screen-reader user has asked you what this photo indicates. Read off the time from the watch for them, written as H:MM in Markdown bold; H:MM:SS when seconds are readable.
**12:49**
